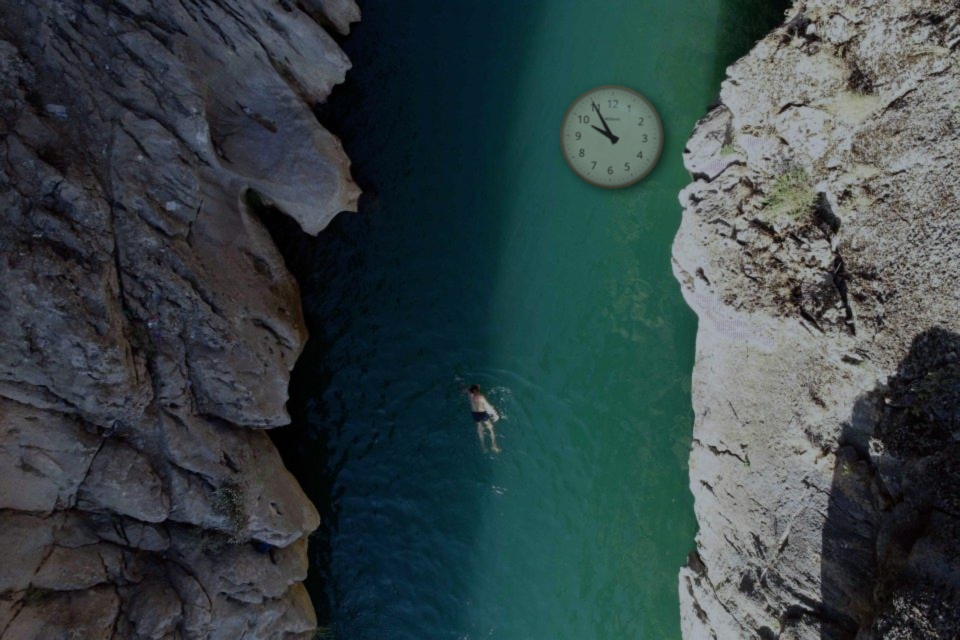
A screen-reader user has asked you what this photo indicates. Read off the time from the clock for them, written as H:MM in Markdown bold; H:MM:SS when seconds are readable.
**9:55**
